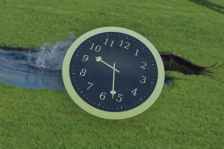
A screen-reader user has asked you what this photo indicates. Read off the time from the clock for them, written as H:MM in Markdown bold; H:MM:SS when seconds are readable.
**9:27**
